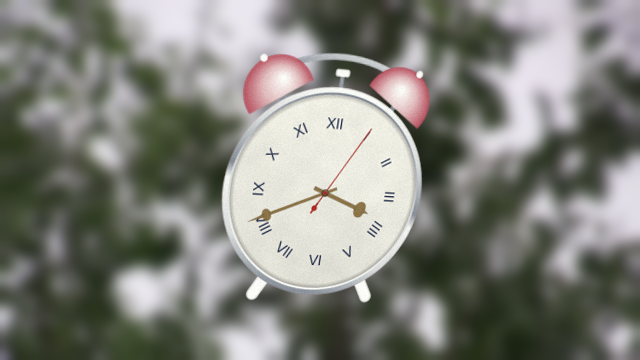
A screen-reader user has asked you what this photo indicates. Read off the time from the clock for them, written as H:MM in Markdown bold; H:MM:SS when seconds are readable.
**3:41:05**
